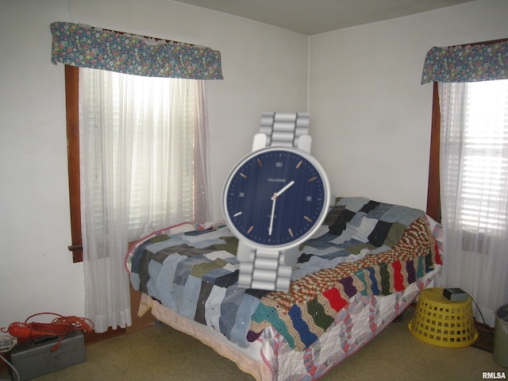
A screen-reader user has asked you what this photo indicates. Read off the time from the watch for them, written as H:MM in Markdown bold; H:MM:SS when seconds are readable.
**1:30**
